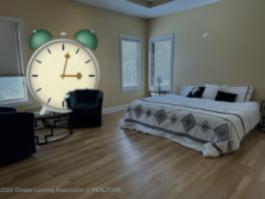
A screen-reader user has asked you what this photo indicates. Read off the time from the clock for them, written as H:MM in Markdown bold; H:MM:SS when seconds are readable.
**3:02**
